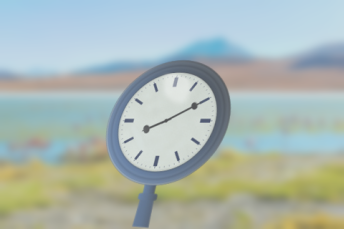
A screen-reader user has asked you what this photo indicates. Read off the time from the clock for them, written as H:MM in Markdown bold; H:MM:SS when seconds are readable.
**8:10**
